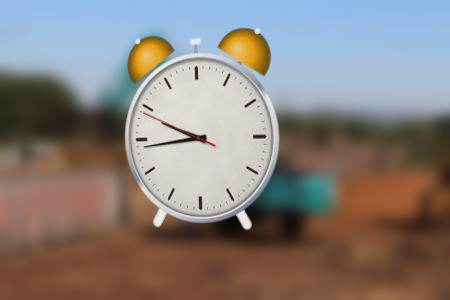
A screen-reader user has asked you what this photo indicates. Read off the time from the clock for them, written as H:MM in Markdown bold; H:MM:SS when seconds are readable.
**9:43:49**
